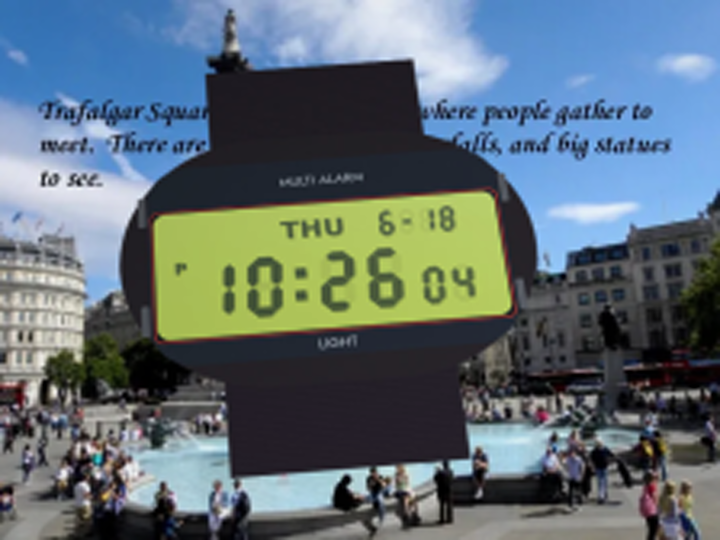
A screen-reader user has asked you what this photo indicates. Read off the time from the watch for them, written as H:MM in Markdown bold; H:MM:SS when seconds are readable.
**10:26:04**
